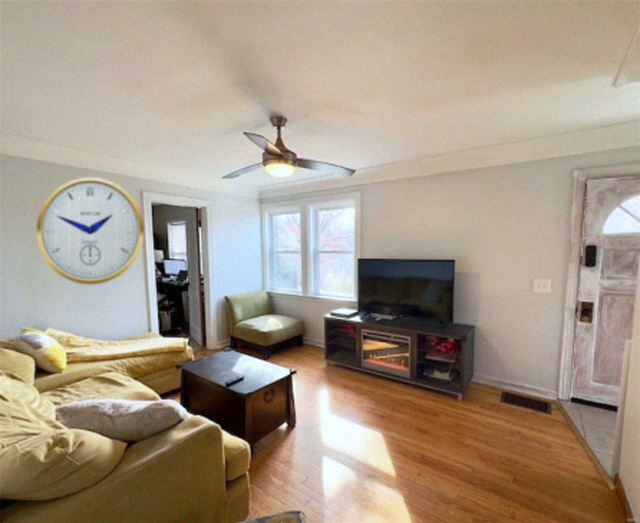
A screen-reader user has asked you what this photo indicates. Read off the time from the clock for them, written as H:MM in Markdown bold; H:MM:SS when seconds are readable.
**1:49**
